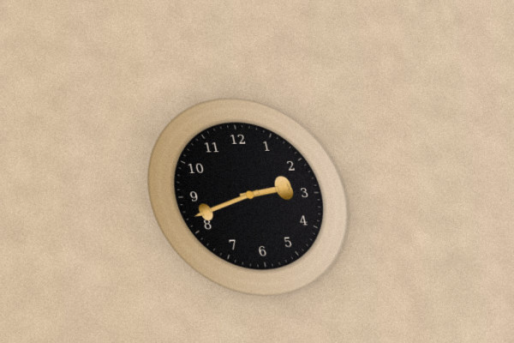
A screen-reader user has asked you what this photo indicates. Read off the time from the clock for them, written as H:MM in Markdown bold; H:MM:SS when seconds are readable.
**2:42**
